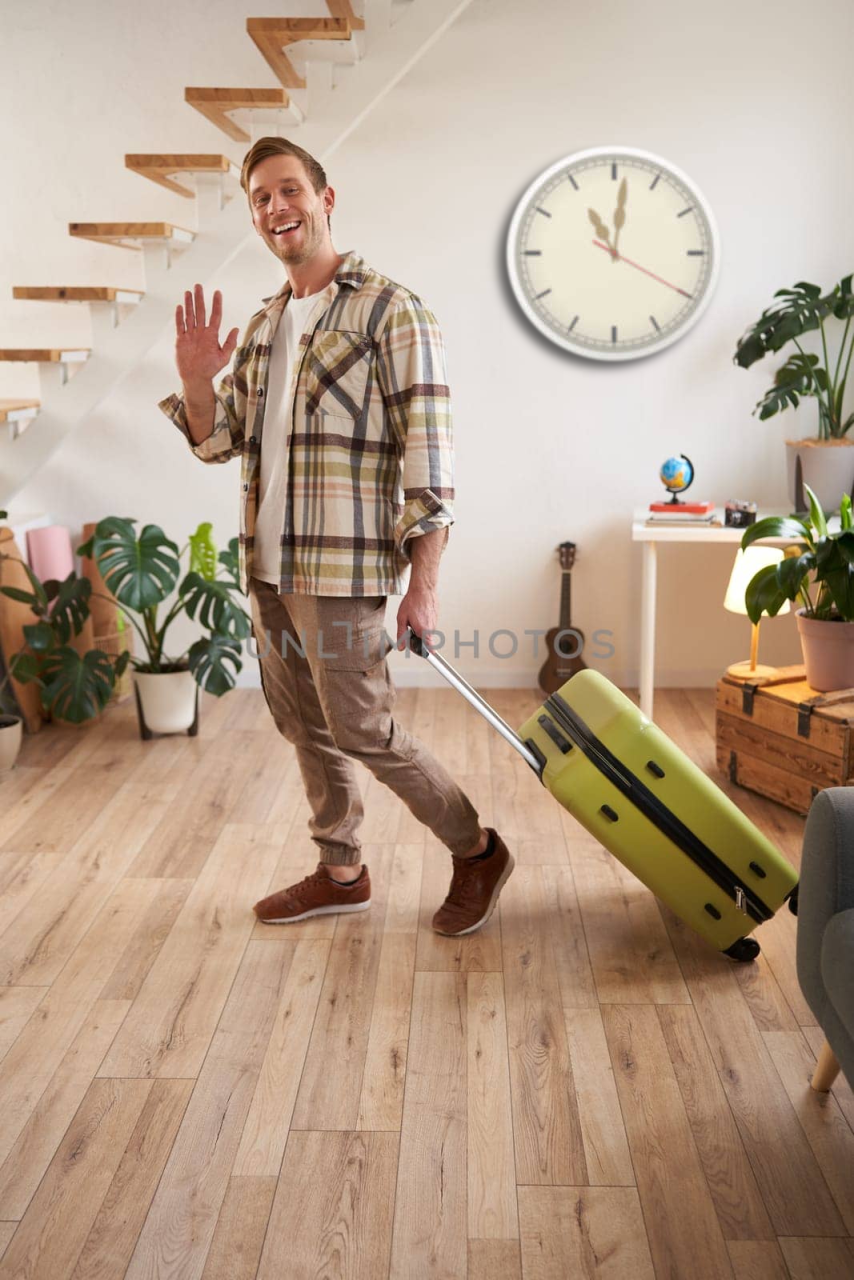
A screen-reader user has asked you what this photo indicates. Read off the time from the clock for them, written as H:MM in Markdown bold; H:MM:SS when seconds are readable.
**11:01:20**
